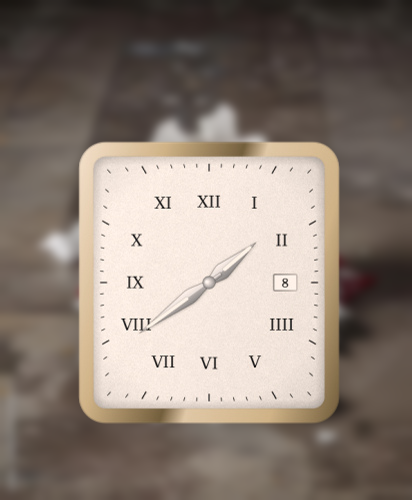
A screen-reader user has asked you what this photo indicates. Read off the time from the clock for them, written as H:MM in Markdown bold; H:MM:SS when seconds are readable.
**1:39**
